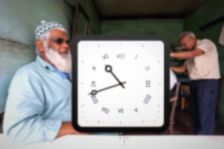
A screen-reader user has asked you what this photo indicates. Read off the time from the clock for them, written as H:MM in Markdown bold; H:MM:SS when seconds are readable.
**10:42**
